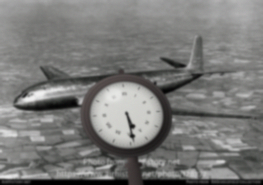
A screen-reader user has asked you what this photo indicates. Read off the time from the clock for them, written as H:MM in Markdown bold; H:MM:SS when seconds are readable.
**5:29**
